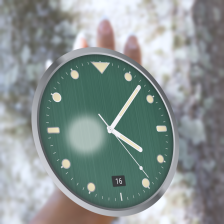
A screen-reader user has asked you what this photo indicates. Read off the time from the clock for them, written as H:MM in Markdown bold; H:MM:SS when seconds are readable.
**4:07:24**
